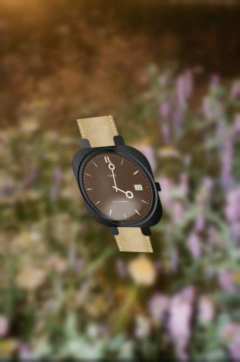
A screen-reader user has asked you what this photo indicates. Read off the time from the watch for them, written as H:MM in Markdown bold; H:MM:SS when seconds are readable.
**4:01**
